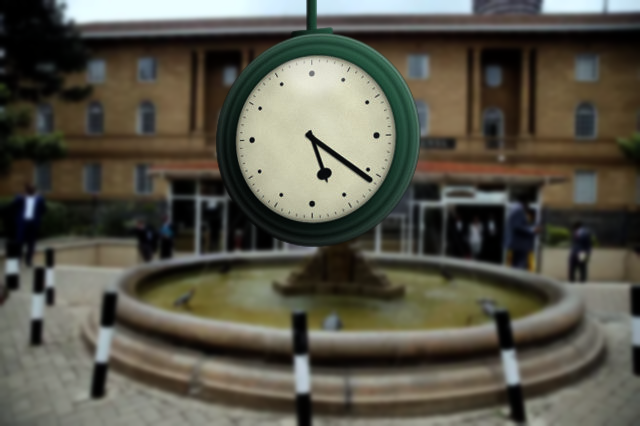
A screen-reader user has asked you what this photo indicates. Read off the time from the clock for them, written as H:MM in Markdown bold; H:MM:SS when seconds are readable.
**5:21**
